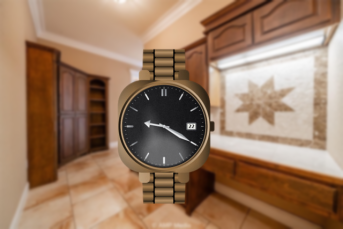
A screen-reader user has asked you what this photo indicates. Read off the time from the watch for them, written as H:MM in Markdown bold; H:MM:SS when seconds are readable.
**9:20**
